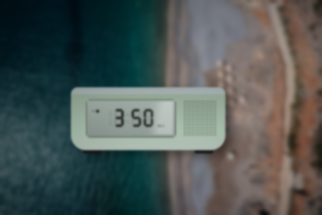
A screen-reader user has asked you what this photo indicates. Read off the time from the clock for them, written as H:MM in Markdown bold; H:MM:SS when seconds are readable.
**3:50**
